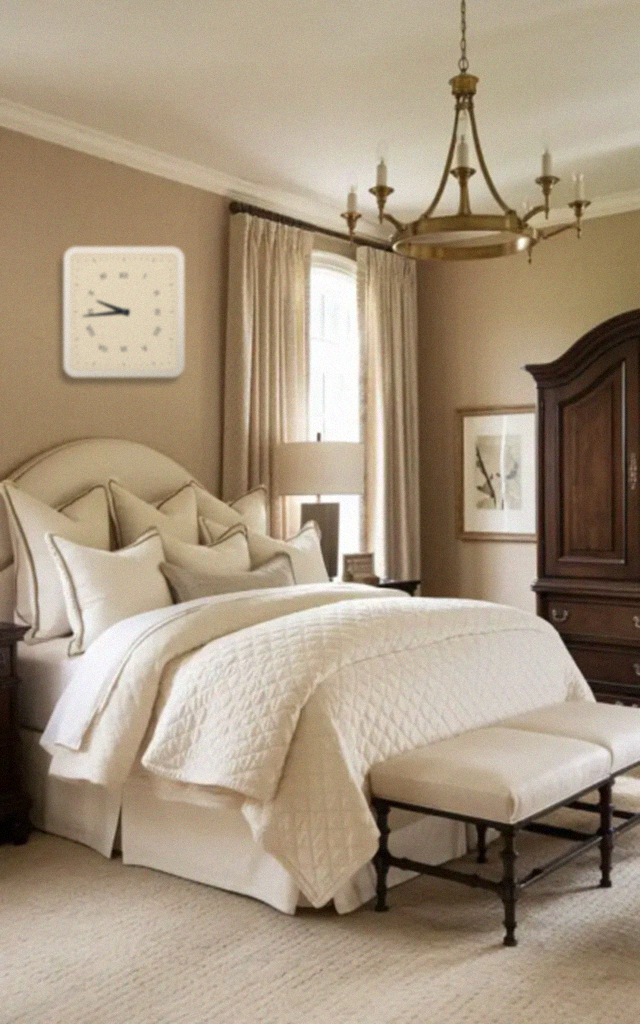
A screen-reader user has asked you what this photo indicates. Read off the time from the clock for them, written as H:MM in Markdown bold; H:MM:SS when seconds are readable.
**9:44**
